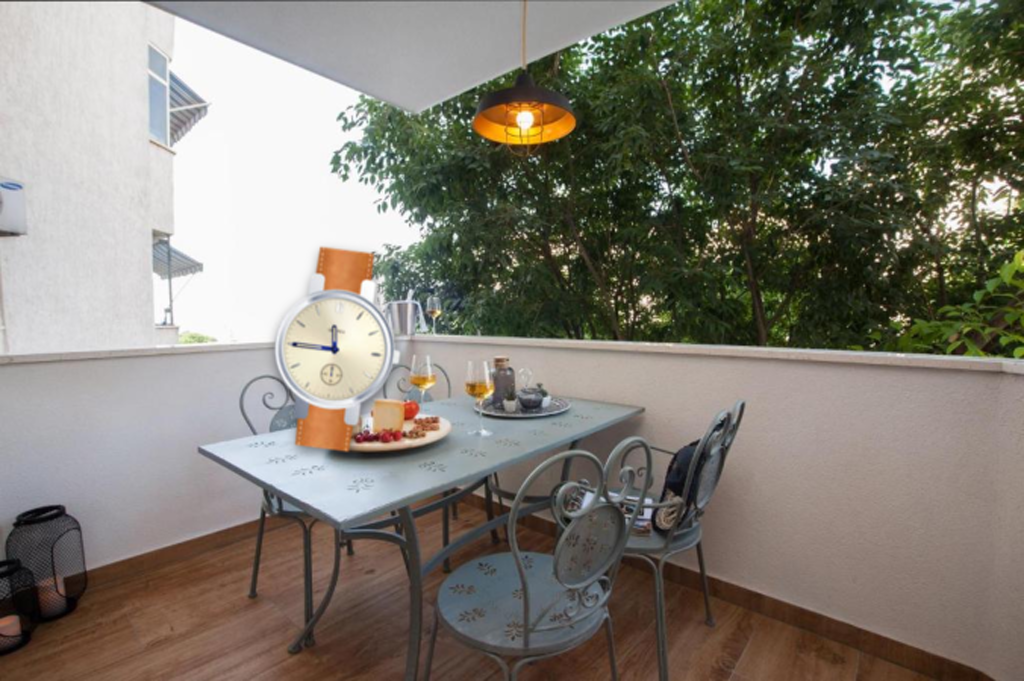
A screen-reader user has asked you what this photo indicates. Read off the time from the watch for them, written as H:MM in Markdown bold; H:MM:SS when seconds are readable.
**11:45**
